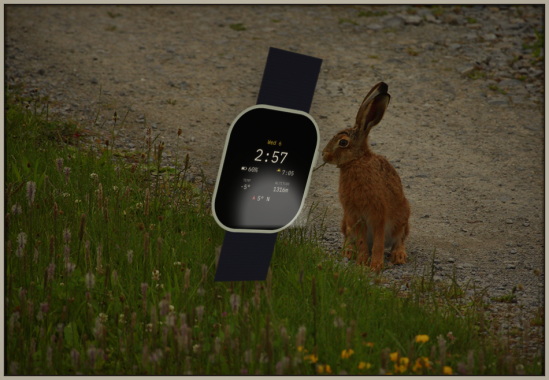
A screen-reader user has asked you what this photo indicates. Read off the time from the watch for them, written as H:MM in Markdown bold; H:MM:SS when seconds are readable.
**2:57**
